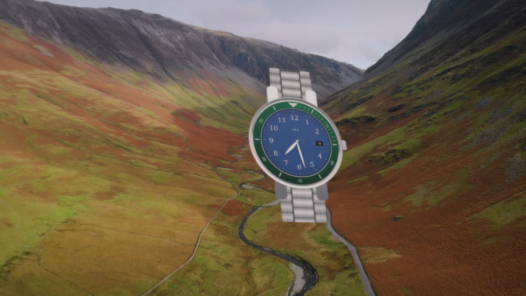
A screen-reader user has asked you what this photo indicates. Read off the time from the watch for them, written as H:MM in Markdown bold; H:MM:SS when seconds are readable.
**7:28**
